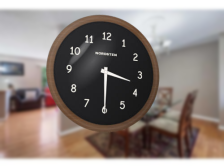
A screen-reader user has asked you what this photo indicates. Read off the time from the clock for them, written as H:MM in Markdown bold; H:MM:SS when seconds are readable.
**3:30**
